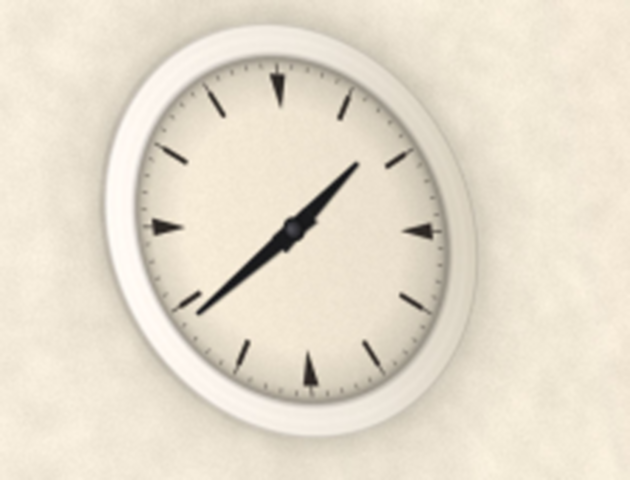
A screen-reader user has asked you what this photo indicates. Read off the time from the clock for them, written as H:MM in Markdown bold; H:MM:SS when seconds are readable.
**1:39**
